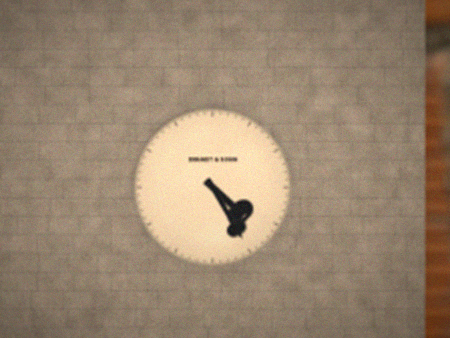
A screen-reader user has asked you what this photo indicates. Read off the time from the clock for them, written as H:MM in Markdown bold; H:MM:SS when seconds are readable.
**4:25**
